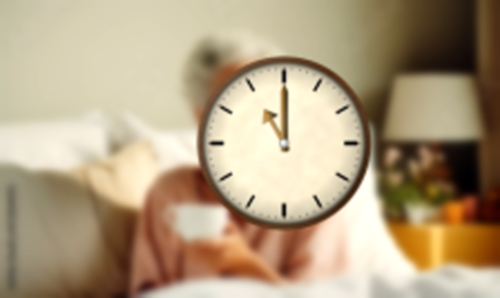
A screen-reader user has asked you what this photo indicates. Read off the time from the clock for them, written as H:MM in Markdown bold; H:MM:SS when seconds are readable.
**11:00**
